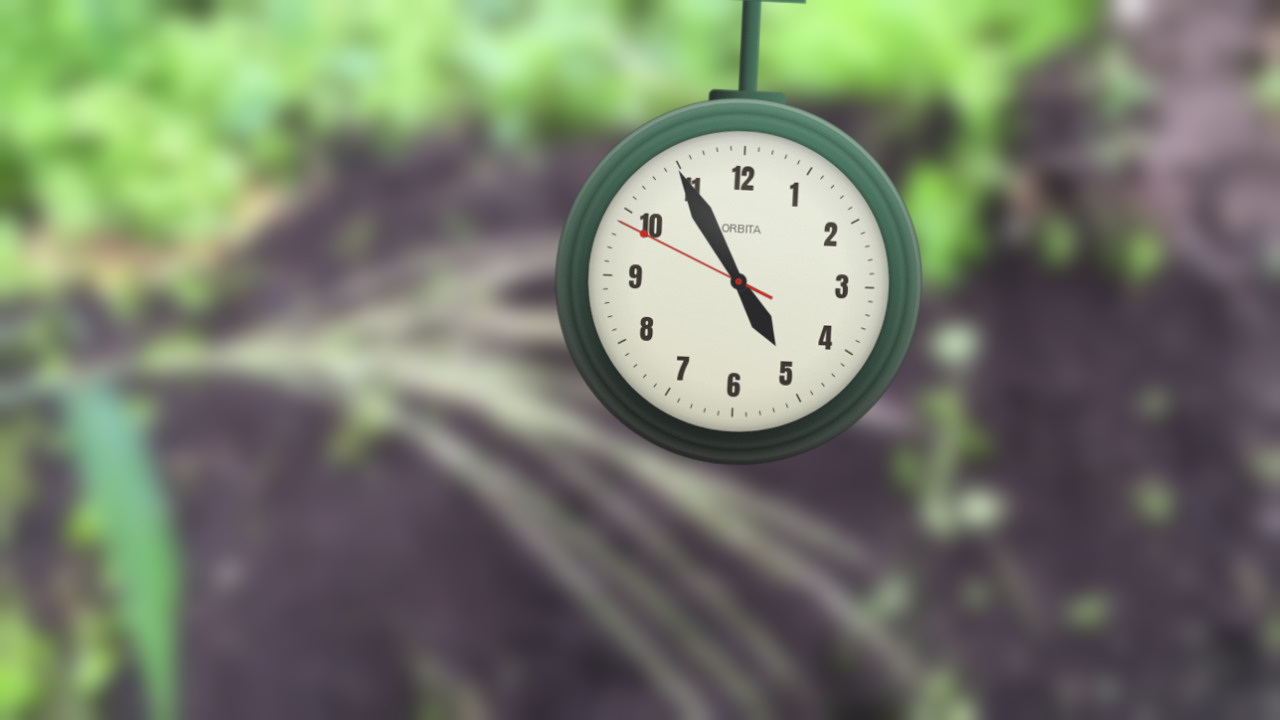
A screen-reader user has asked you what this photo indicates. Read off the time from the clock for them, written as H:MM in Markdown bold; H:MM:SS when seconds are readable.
**4:54:49**
